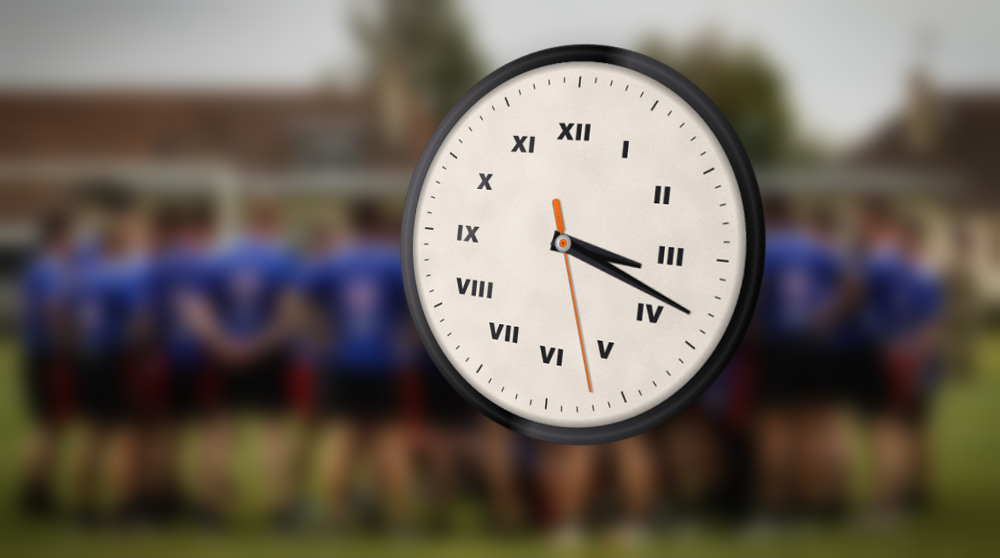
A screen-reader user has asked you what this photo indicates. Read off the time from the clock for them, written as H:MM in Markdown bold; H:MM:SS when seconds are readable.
**3:18:27**
